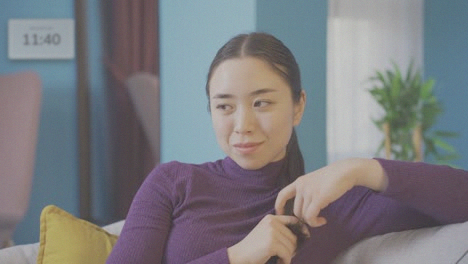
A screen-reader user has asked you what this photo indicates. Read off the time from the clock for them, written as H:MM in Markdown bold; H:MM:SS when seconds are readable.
**11:40**
